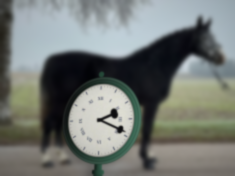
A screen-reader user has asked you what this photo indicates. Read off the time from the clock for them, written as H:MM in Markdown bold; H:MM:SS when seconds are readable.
**2:19**
